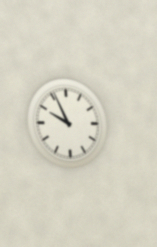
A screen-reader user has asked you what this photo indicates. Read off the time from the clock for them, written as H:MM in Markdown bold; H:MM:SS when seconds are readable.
**9:56**
